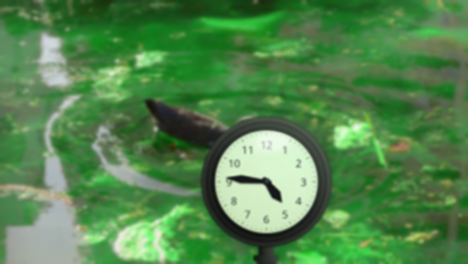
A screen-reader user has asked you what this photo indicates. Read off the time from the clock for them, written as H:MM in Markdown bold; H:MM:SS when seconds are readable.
**4:46**
